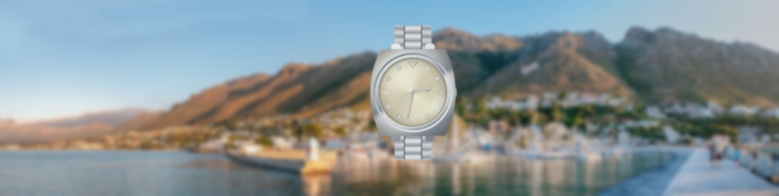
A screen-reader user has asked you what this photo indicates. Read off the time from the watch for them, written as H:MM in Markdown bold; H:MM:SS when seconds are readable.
**2:32**
